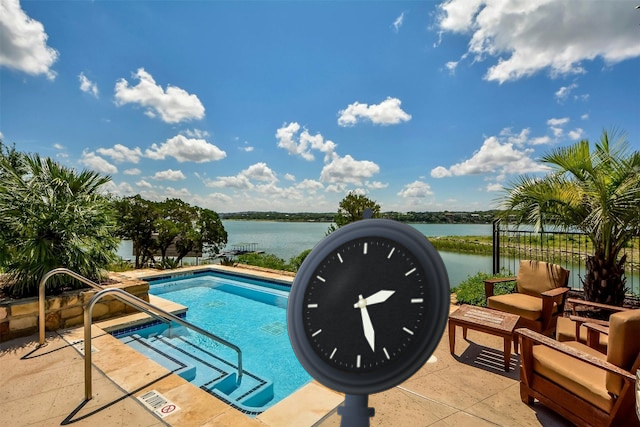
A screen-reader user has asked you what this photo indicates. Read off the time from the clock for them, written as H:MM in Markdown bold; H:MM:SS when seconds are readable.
**2:27**
